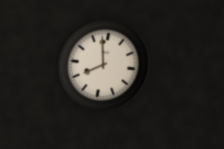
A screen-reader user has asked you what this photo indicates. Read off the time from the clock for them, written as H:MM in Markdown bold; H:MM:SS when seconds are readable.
**7:58**
